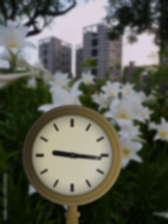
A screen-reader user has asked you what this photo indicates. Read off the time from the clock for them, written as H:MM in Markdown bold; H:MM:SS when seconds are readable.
**9:16**
